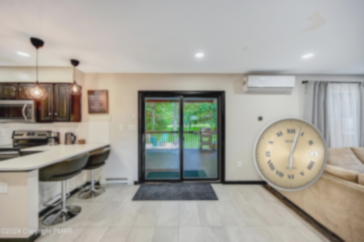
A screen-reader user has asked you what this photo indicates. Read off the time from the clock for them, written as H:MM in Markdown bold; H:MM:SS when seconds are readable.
**6:03**
